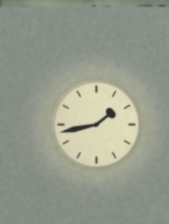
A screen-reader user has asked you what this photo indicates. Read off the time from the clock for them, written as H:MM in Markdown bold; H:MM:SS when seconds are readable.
**1:43**
